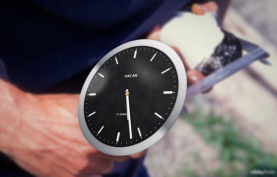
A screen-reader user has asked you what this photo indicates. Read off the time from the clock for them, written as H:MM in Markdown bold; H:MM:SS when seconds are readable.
**5:27**
